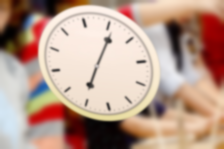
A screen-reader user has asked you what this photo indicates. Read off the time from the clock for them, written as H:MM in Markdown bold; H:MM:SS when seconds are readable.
**7:06**
